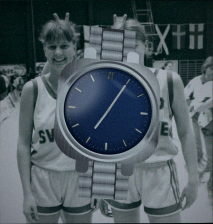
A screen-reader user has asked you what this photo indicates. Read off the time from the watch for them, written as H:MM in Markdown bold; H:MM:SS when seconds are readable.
**7:05**
